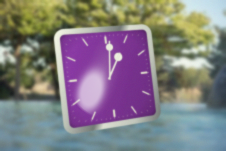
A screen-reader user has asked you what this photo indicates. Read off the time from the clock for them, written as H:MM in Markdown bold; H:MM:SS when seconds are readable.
**1:01**
